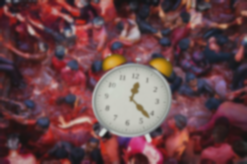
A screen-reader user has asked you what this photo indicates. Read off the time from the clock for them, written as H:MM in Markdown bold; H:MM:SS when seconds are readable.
**12:22**
